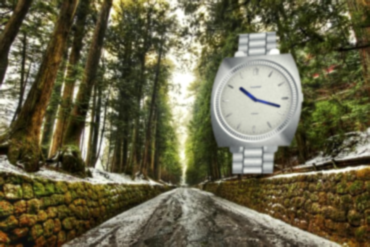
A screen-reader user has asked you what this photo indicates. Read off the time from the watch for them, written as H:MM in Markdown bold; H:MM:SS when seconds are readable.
**10:18**
